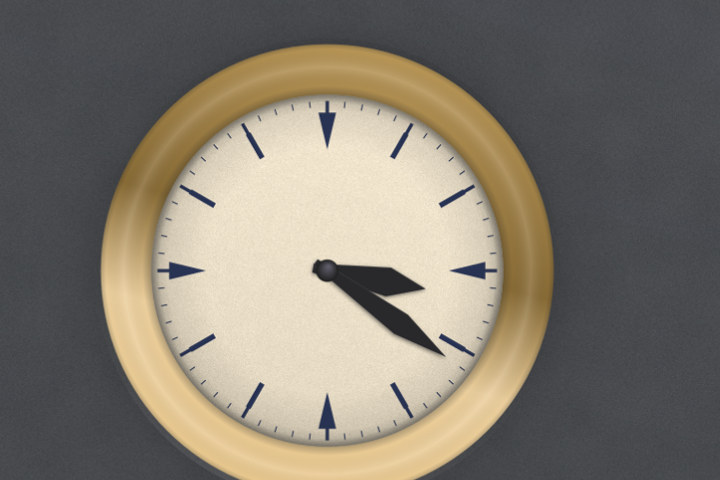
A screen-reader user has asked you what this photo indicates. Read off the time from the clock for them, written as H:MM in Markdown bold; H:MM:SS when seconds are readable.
**3:21**
